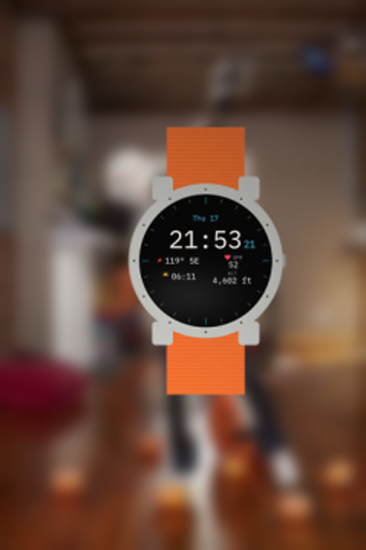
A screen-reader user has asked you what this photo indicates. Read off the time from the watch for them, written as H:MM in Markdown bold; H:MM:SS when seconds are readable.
**21:53**
